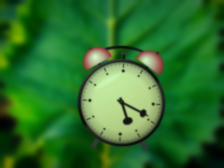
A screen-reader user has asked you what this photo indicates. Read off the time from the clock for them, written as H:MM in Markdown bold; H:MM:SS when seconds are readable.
**5:19**
